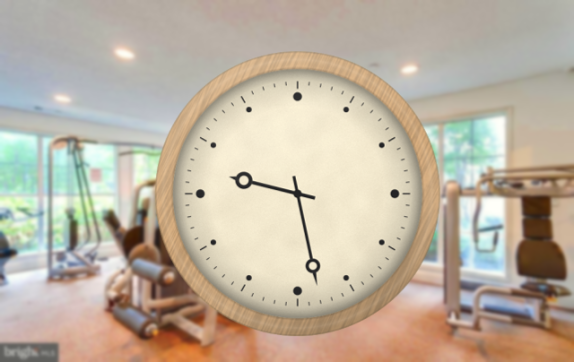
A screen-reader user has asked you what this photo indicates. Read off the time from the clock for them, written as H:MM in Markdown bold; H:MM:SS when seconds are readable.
**9:28**
